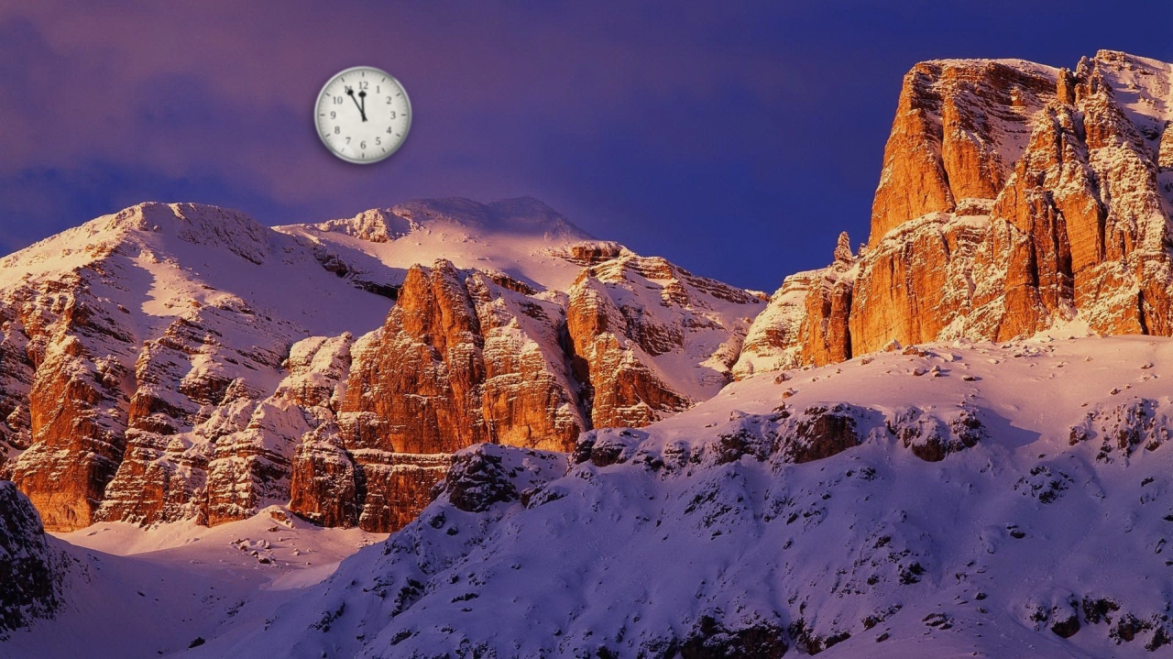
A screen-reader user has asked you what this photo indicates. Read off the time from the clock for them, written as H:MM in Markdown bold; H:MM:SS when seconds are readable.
**11:55**
